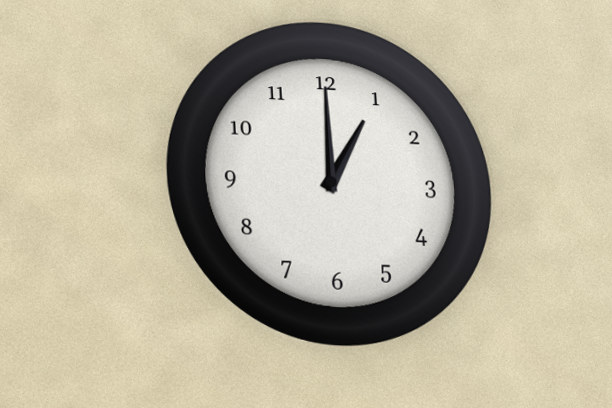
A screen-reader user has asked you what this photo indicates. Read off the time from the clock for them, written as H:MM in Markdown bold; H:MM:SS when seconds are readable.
**1:00**
